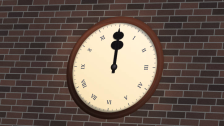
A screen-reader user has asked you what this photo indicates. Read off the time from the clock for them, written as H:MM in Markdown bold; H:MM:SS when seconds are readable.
**12:00**
